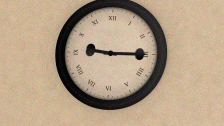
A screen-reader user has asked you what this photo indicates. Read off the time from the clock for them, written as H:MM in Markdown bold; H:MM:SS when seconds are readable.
**9:15**
